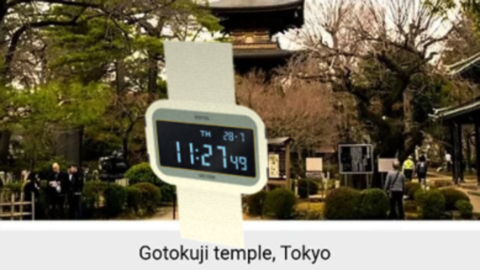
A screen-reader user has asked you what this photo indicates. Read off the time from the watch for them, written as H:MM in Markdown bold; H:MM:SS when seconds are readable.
**11:27:49**
